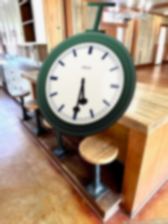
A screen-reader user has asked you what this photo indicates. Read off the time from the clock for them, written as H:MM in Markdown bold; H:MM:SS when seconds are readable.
**5:30**
